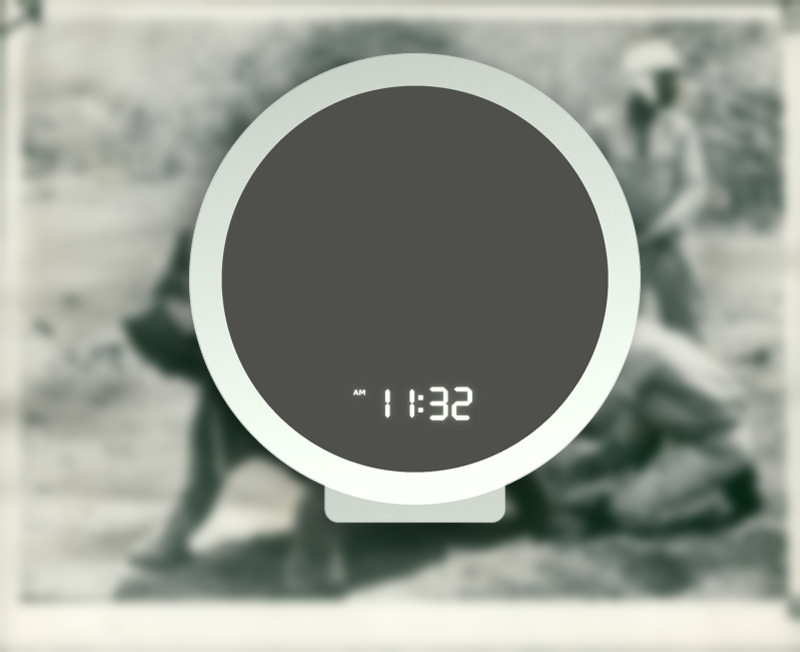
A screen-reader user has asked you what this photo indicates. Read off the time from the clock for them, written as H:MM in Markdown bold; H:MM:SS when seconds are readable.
**11:32**
